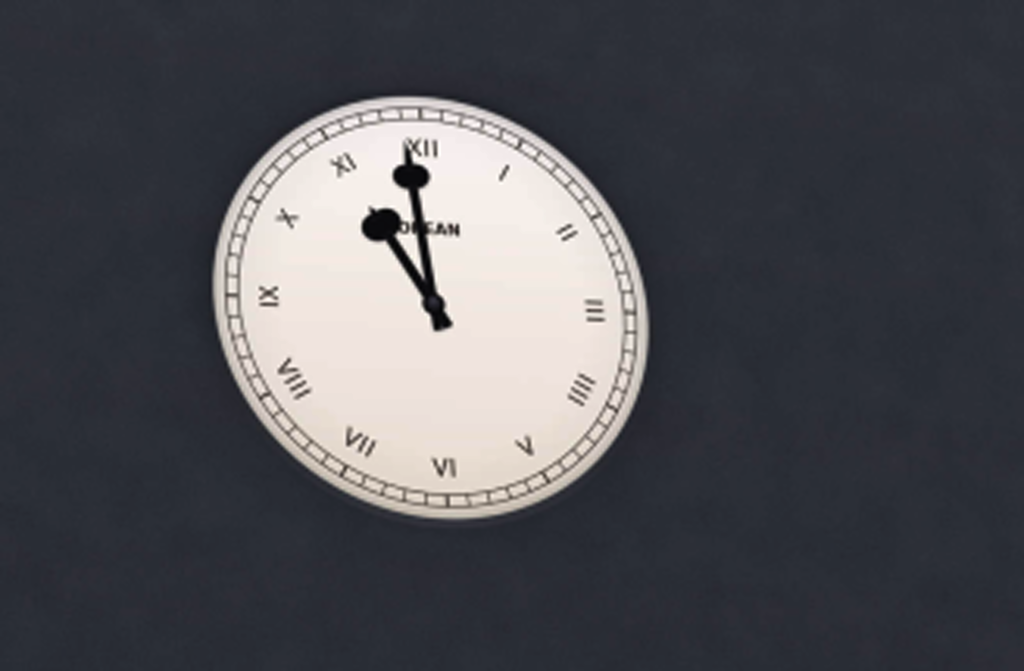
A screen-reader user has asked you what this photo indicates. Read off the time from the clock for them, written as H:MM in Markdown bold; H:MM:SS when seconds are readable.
**10:59**
